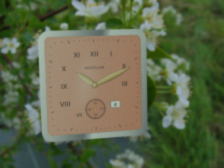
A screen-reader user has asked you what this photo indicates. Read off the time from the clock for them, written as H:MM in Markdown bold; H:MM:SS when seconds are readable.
**10:11**
